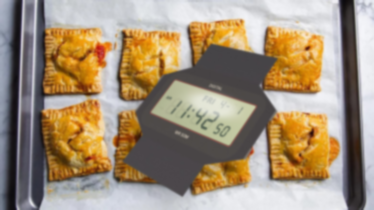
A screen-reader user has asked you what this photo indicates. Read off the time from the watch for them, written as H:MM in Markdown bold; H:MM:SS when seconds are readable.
**11:42**
